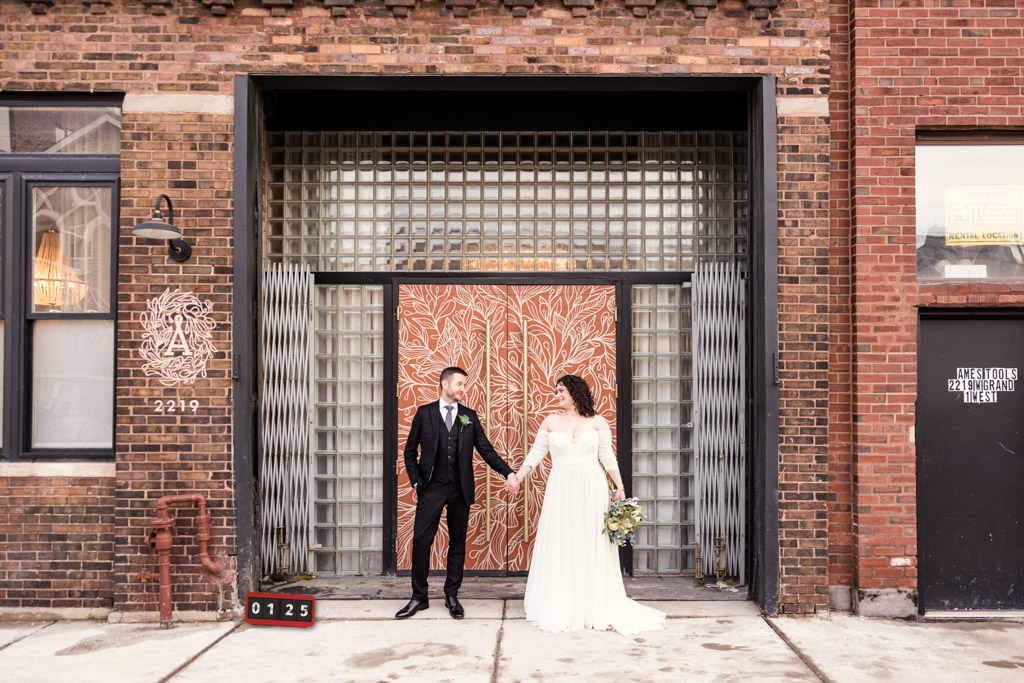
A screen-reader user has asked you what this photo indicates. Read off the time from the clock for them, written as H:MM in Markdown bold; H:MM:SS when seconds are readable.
**1:25**
